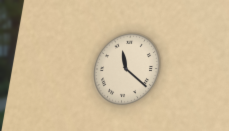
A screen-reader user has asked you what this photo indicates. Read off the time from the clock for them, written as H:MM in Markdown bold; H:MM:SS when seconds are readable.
**11:21**
